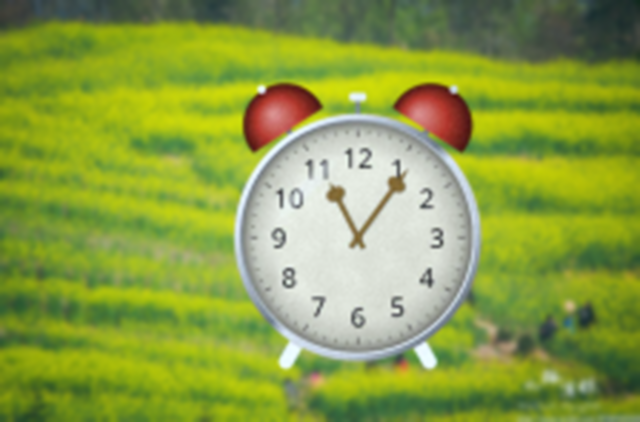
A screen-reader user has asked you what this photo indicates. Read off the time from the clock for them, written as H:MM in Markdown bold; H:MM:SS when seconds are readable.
**11:06**
